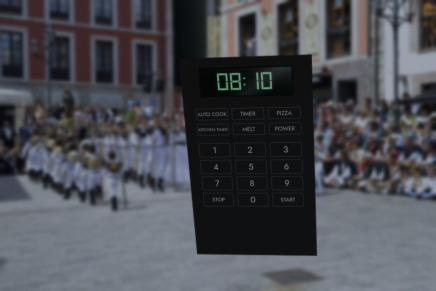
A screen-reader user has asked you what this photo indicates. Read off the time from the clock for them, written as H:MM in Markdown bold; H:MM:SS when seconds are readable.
**8:10**
